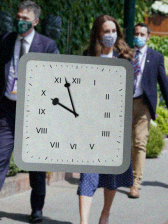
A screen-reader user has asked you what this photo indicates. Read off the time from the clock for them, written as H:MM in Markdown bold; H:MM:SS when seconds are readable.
**9:57**
